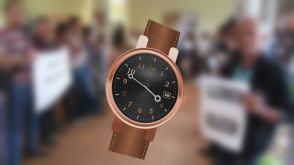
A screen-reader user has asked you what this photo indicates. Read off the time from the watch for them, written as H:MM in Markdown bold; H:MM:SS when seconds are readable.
**3:48**
